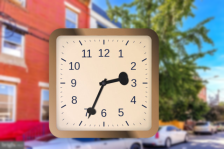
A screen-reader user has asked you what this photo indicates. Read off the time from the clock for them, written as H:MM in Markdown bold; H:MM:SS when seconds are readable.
**2:34**
